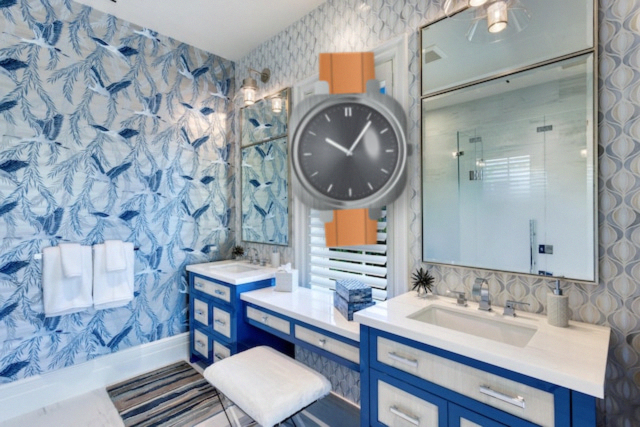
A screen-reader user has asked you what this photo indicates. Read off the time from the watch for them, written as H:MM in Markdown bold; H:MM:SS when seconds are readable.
**10:06**
